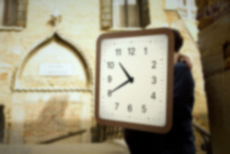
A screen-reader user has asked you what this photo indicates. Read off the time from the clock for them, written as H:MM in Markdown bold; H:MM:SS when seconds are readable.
**10:40**
